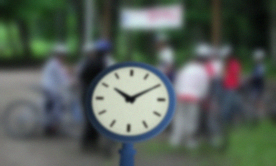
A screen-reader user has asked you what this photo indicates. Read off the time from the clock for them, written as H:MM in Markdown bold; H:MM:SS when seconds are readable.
**10:10**
